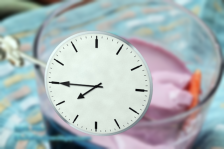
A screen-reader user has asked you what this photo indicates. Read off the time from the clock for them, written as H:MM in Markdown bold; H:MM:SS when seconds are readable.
**7:45**
